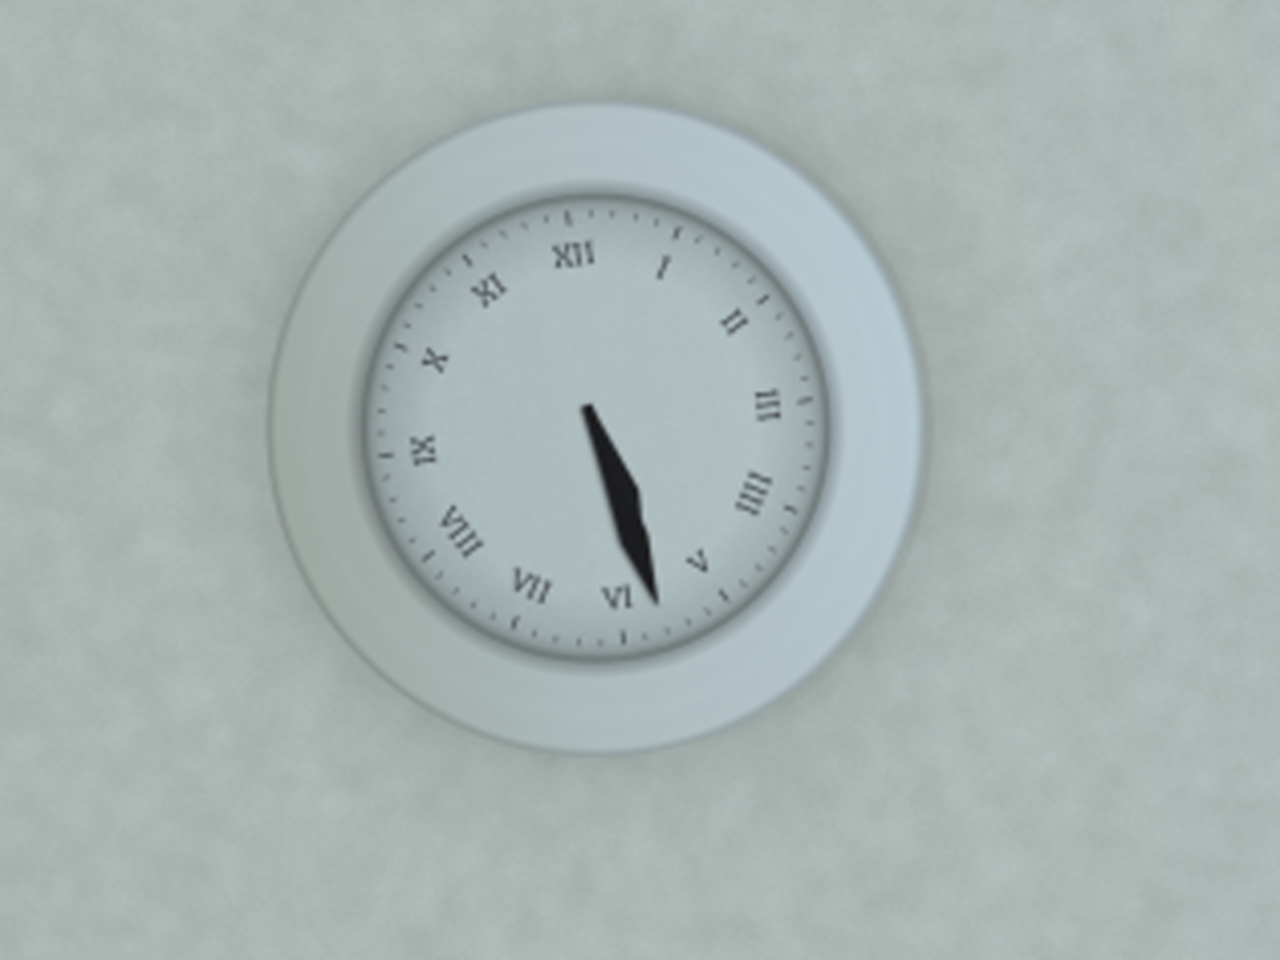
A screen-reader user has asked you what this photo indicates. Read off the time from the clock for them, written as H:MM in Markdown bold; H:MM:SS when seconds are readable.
**5:28**
